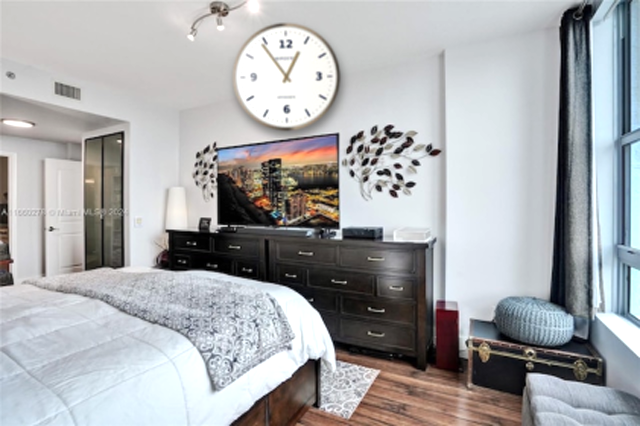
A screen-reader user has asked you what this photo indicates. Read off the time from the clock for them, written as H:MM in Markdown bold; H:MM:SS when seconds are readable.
**12:54**
